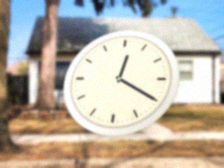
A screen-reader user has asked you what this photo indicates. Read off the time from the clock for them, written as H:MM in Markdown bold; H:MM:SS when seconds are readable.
**12:20**
